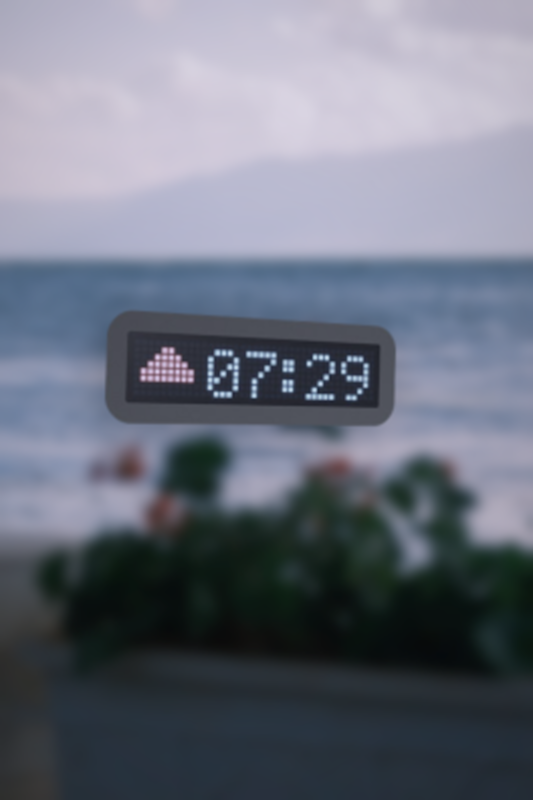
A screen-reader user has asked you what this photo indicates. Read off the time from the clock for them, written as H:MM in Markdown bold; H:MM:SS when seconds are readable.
**7:29**
